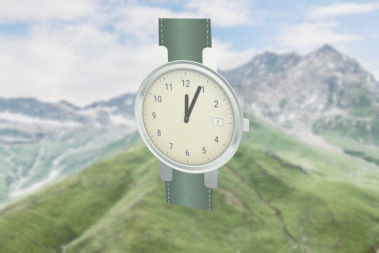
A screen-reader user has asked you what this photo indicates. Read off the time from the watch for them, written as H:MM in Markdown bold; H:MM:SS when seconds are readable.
**12:04**
